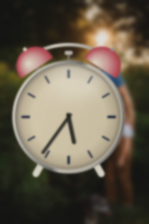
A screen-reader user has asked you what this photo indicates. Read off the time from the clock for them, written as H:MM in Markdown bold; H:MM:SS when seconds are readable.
**5:36**
